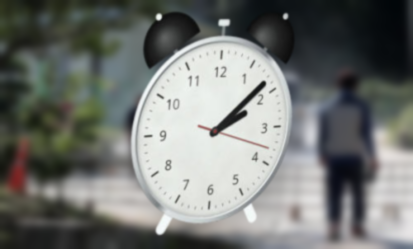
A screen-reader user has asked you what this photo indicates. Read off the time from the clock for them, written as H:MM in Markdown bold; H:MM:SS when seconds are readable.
**2:08:18**
